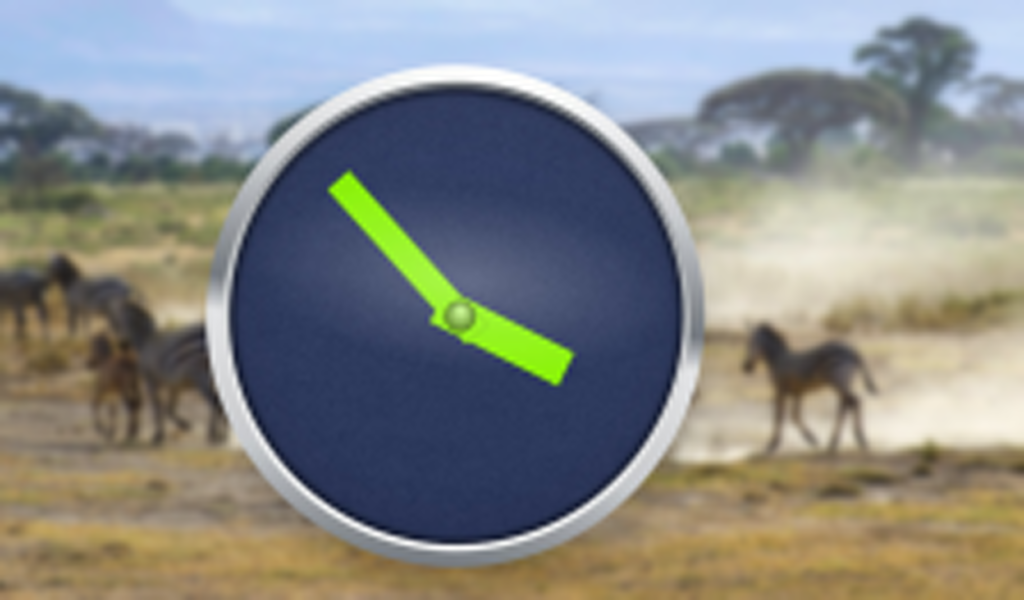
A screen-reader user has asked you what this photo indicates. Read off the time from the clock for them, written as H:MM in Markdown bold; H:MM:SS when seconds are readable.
**3:53**
